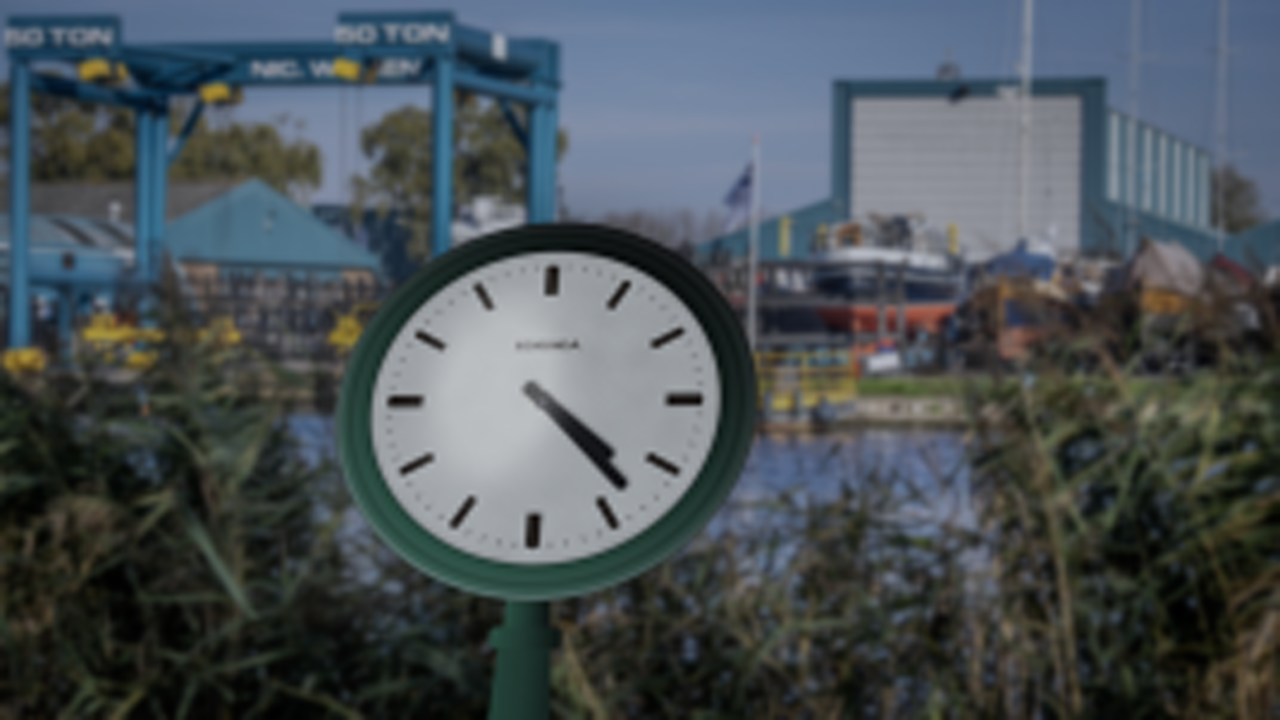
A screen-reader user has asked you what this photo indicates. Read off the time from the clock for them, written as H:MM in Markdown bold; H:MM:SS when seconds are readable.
**4:23**
